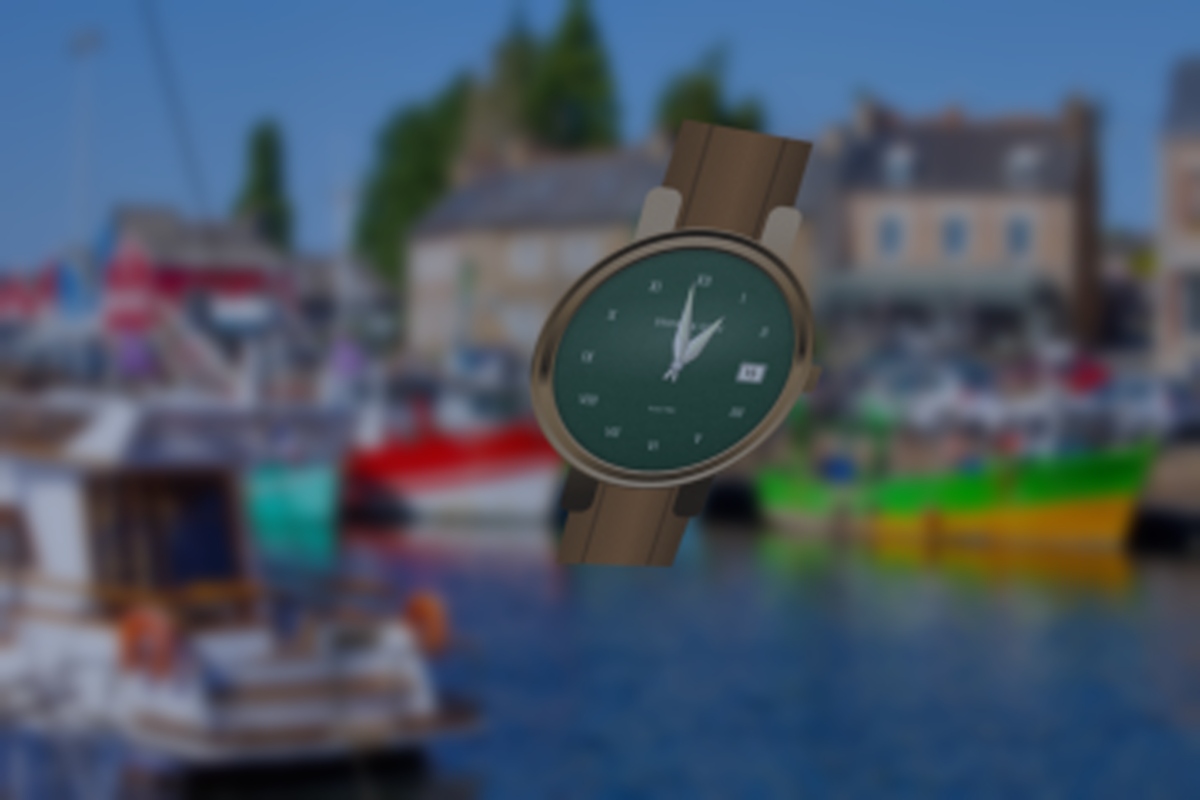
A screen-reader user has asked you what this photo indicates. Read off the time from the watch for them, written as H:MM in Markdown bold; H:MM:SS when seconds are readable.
**12:59**
